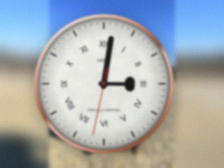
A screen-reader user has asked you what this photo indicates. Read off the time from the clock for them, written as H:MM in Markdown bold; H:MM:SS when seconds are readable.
**3:01:32**
